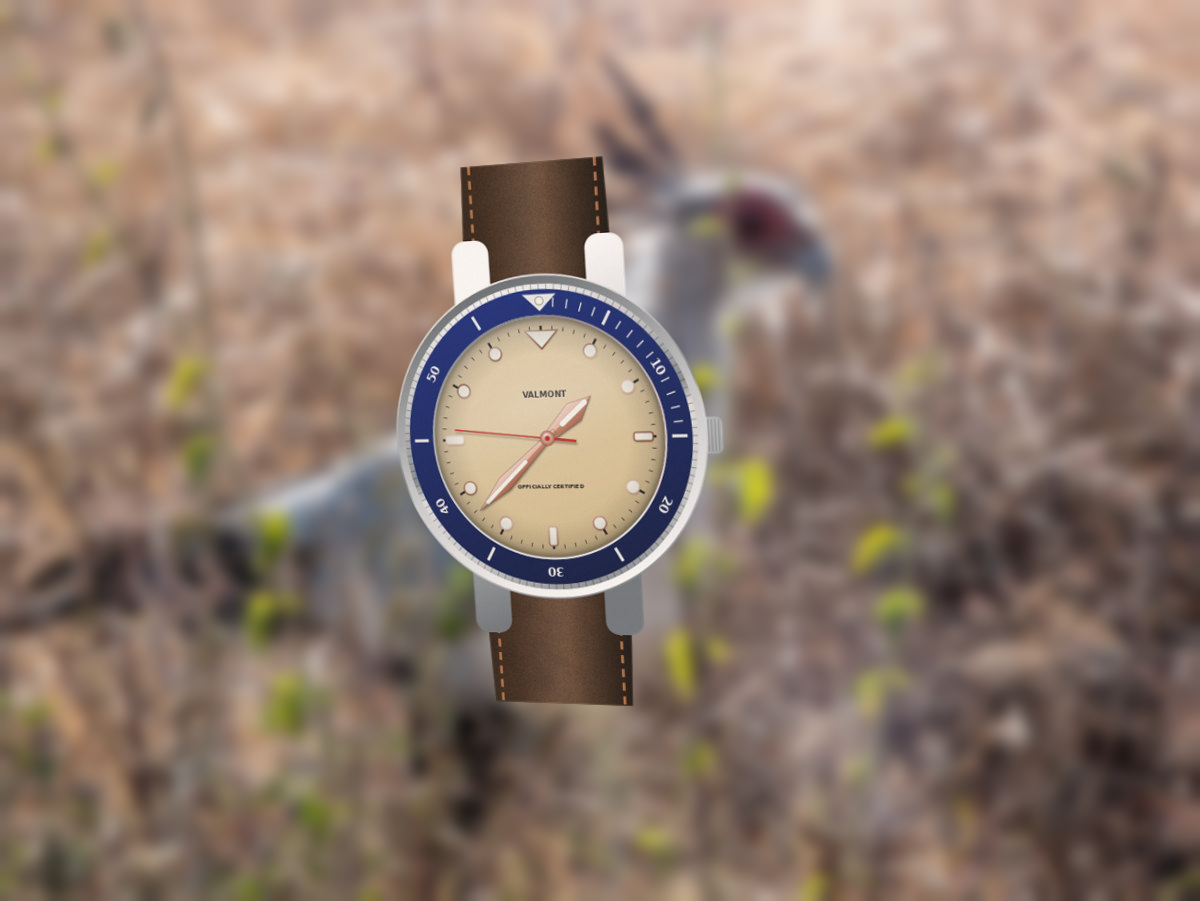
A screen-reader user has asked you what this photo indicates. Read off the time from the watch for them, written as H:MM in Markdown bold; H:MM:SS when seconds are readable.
**1:37:46**
